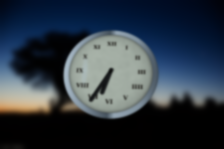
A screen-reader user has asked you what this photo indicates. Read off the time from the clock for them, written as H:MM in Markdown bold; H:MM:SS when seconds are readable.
**6:35**
